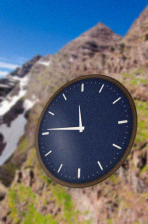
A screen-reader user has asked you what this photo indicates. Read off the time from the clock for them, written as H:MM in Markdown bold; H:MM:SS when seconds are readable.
**11:46**
